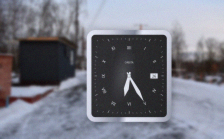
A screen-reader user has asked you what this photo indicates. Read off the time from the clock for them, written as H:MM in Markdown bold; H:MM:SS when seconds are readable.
**6:25**
